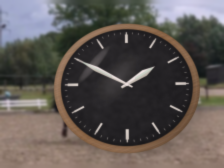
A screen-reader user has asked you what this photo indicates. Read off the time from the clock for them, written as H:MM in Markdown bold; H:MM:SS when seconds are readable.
**1:50**
